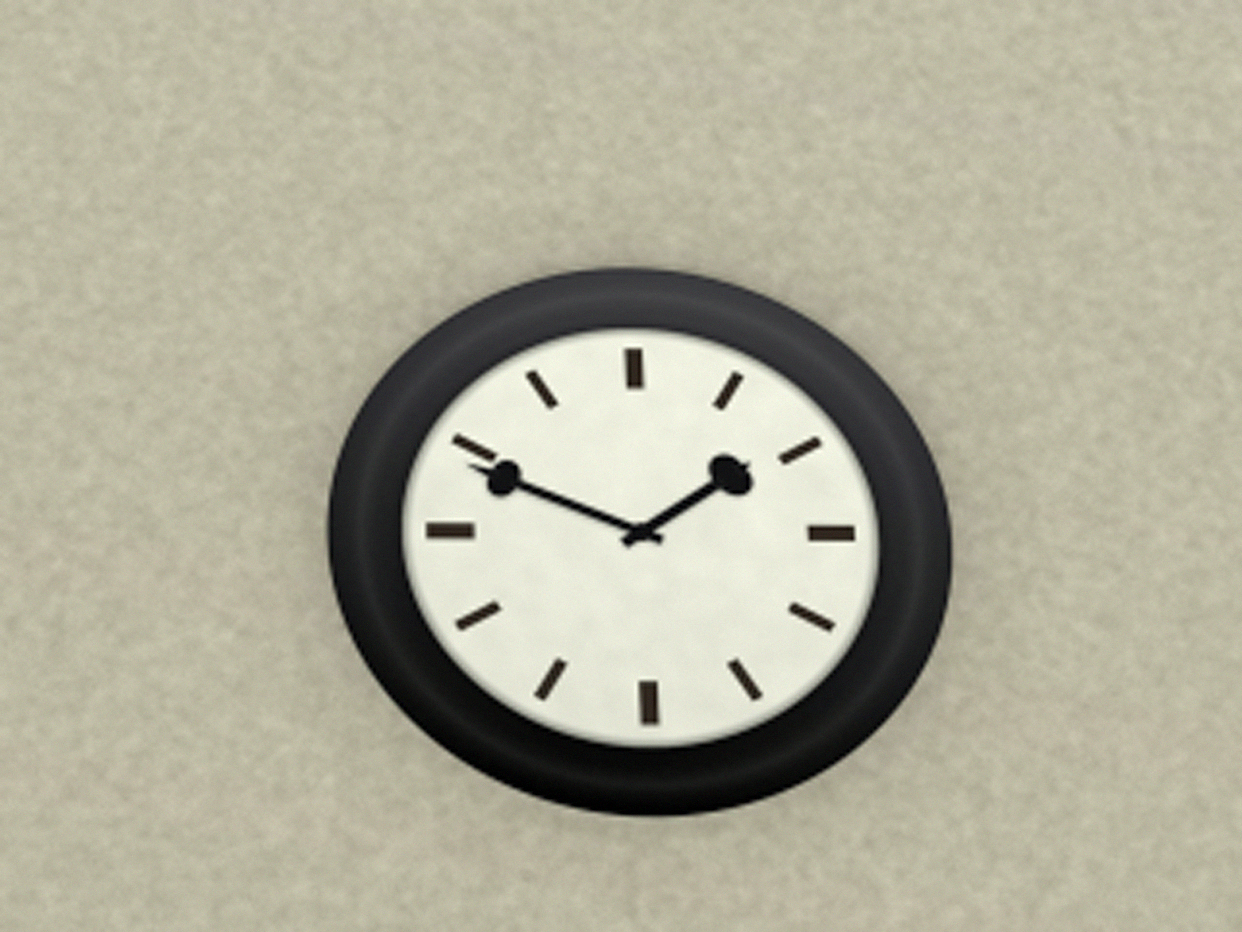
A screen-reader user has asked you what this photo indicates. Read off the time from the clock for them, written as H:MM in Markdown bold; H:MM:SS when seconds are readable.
**1:49**
